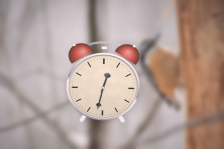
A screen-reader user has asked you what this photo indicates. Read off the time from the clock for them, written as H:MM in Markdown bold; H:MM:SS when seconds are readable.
**12:32**
